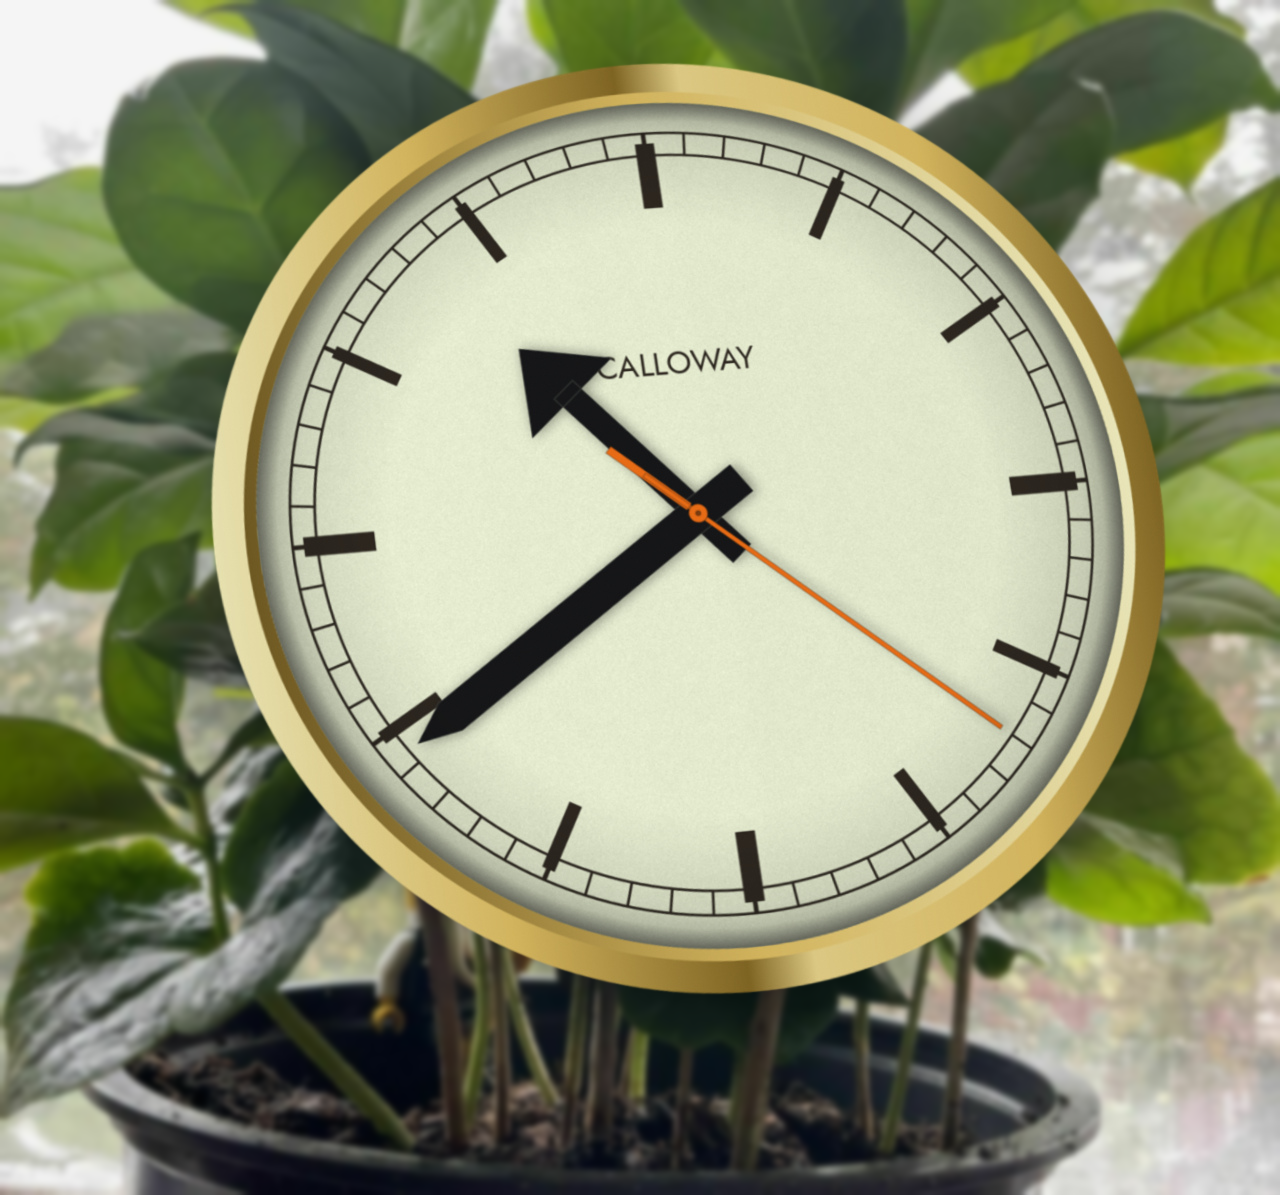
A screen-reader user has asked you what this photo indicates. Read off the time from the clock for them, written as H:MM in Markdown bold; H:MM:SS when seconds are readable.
**10:39:22**
